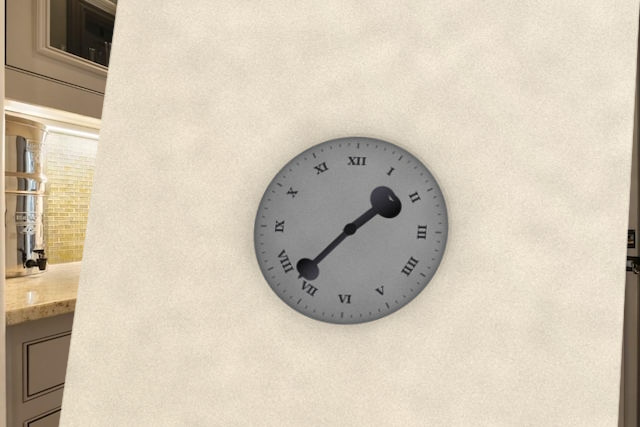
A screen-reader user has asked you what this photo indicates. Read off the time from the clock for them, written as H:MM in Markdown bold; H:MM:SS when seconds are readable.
**1:37**
